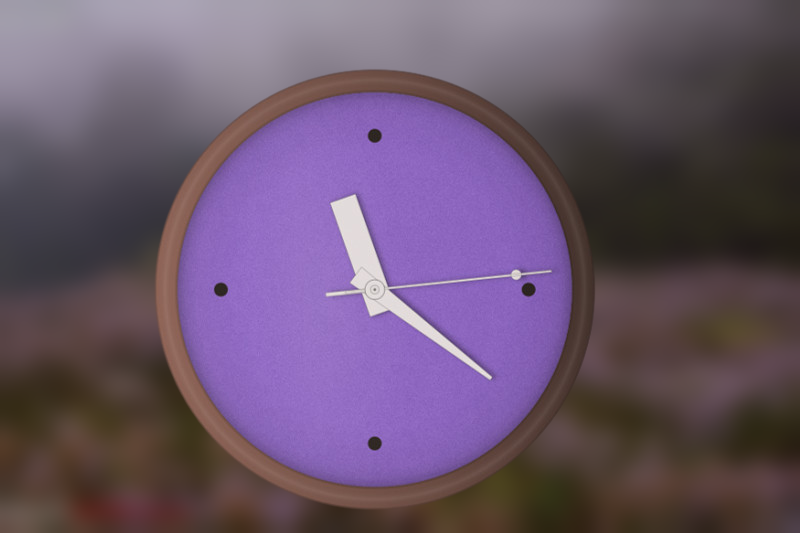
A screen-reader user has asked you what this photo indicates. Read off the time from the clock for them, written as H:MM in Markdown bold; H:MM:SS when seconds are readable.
**11:21:14**
